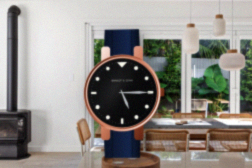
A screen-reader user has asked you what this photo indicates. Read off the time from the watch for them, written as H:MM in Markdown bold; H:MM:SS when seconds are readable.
**5:15**
